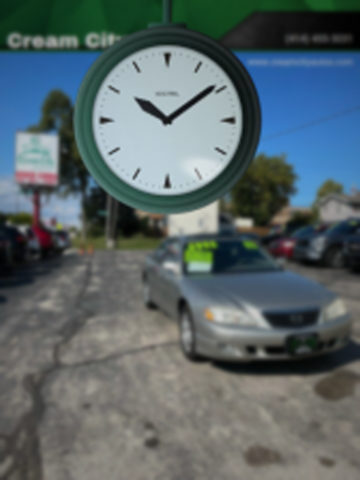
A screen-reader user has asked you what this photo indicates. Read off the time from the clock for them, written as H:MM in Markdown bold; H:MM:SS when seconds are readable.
**10:09**
